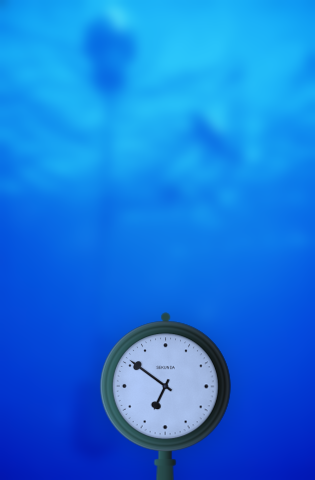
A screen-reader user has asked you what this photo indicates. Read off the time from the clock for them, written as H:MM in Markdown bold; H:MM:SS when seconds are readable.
**6:51**
